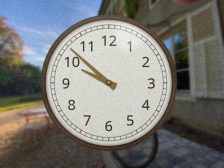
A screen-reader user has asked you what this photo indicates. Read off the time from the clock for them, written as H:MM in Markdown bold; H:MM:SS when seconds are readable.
**9:52**
